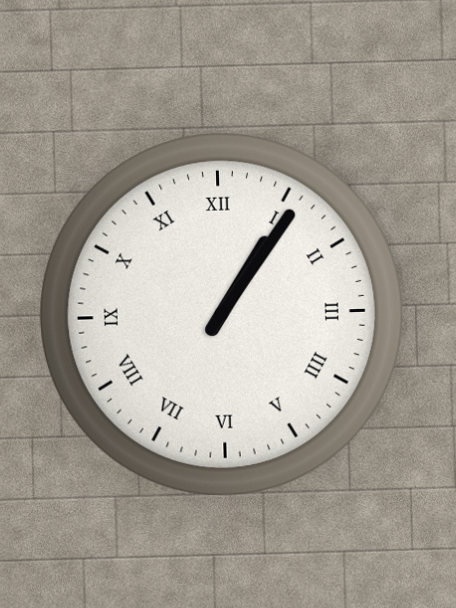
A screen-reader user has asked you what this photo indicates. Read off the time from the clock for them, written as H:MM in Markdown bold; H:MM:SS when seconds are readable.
**1:06**
